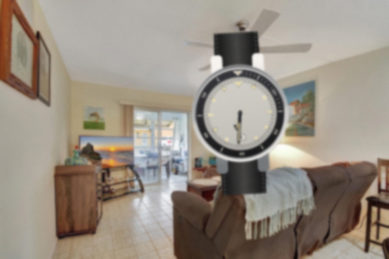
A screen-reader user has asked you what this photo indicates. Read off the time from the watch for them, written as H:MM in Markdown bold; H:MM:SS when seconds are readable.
**6:31**
